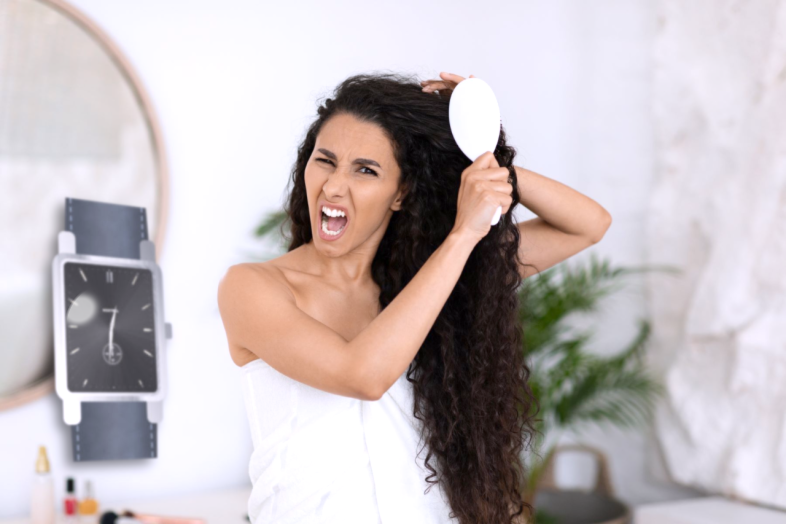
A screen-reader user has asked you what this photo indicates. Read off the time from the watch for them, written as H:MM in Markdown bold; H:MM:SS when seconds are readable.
**12:31**
